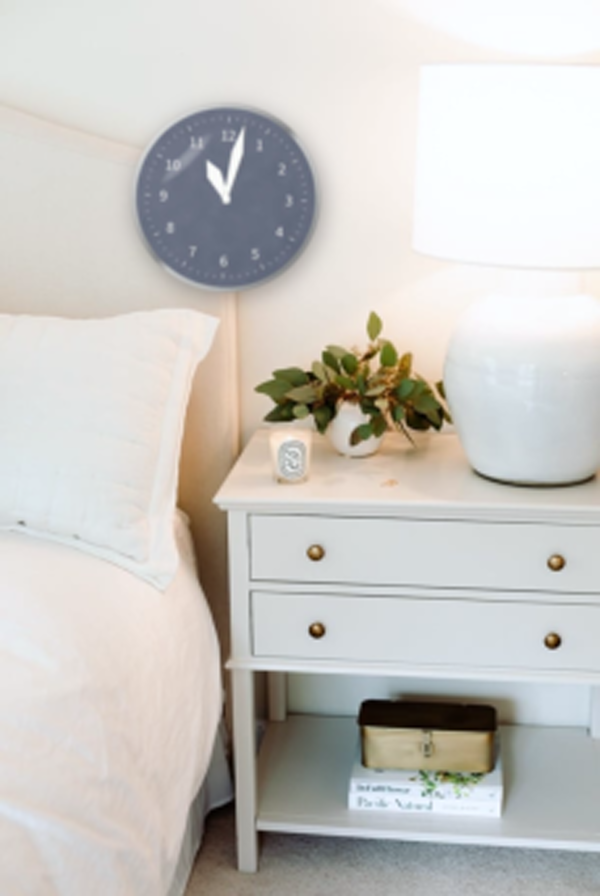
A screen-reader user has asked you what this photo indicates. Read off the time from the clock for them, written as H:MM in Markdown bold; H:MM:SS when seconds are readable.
**11:02**
